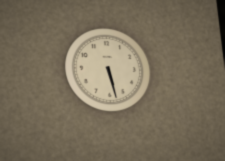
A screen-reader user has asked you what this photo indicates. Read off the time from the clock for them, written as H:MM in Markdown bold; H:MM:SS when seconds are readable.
**5:28**
